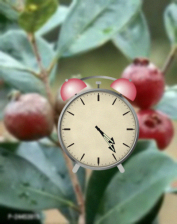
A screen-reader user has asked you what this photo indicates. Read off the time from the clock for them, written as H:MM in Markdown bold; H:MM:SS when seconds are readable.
**4:24**
